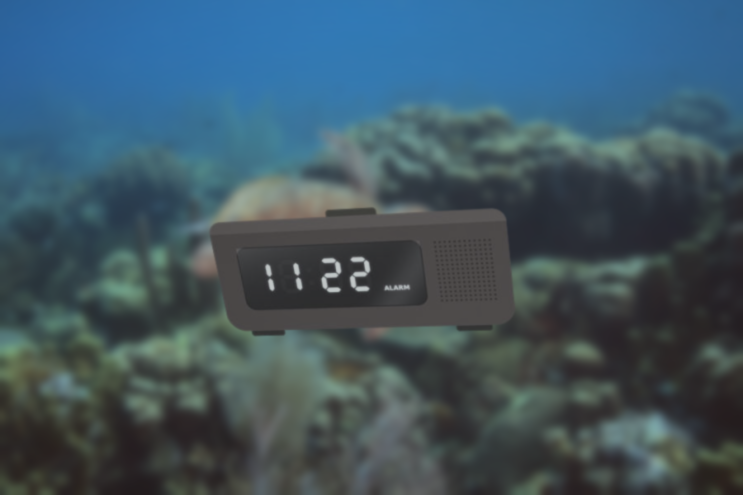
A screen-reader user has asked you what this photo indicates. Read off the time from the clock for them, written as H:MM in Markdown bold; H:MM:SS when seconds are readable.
**11:22**
